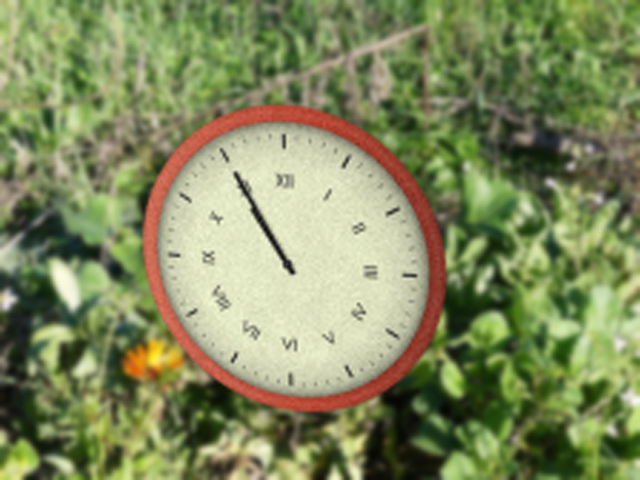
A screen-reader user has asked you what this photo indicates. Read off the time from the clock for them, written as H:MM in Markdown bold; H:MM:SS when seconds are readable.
**10:55**
